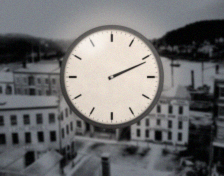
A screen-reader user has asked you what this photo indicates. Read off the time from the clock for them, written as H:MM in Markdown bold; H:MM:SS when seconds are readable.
**2:11**
